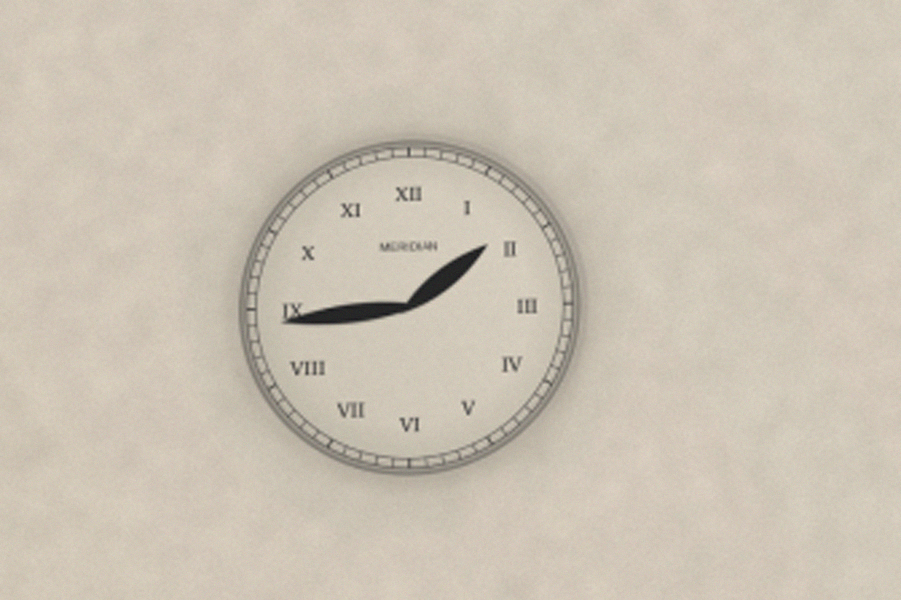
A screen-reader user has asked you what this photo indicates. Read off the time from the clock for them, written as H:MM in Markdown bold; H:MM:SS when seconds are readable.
**1:44**
